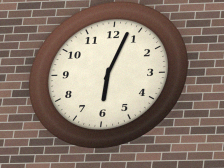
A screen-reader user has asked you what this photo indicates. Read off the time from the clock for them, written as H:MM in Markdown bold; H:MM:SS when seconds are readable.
**6:03**
